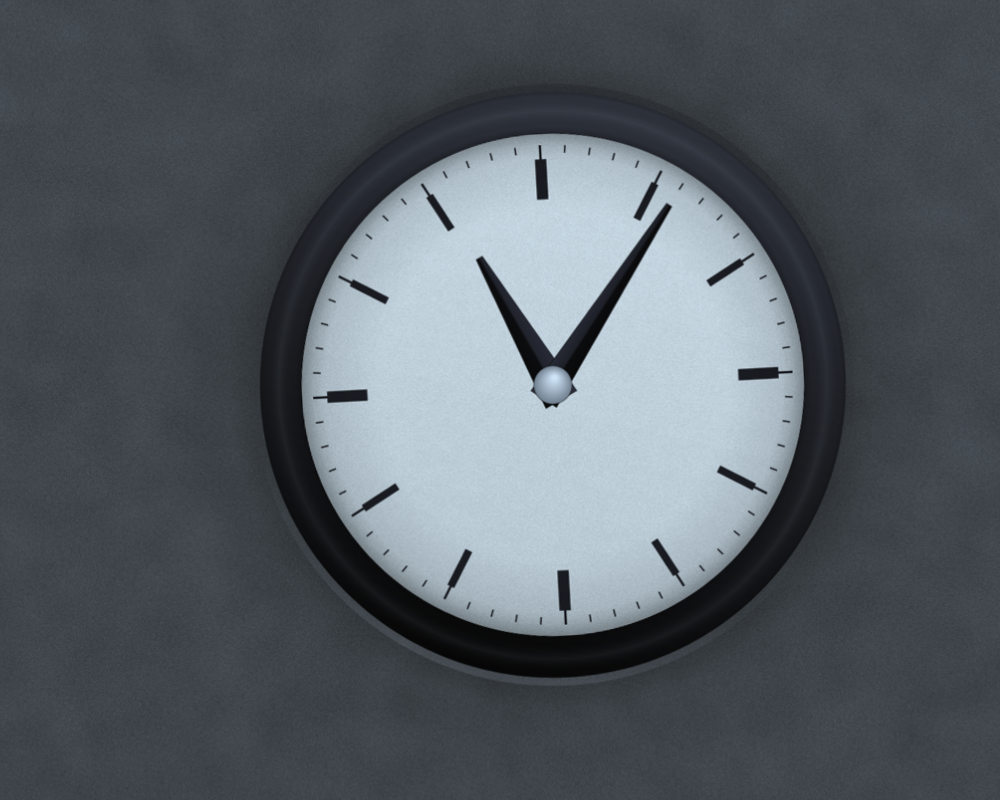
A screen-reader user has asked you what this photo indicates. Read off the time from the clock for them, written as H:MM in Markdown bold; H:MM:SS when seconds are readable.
**11:06**
